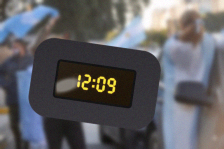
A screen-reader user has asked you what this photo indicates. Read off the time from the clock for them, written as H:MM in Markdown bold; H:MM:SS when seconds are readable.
**12:09**
